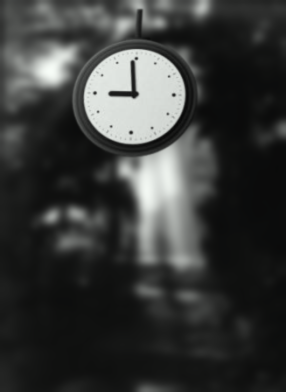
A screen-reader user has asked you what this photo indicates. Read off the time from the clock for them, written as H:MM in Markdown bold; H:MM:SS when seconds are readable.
**8:59**
